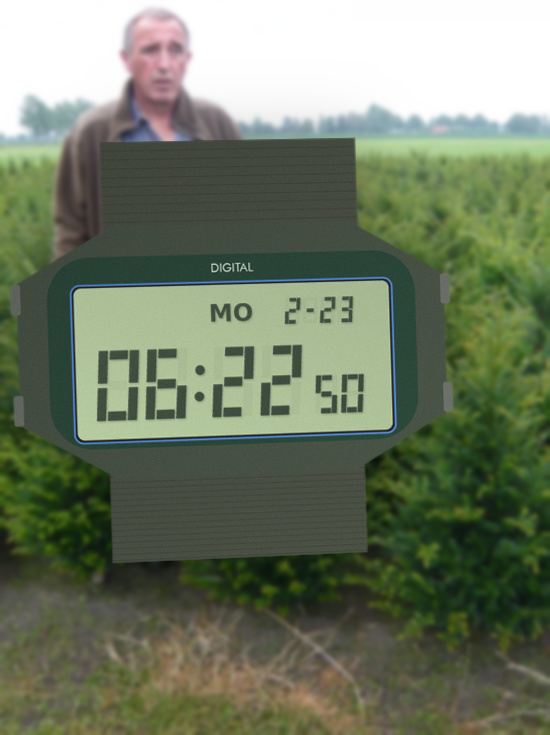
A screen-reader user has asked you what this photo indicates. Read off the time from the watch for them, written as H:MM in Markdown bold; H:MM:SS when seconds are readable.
**6:22:50**
